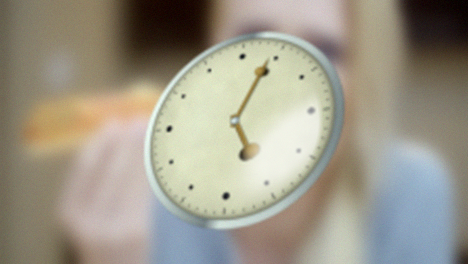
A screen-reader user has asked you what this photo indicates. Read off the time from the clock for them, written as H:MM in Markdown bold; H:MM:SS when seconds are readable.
**5:04**
